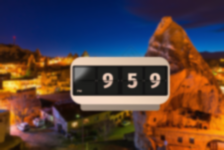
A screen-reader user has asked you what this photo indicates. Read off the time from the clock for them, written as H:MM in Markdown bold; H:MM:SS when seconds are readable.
**9:59**
